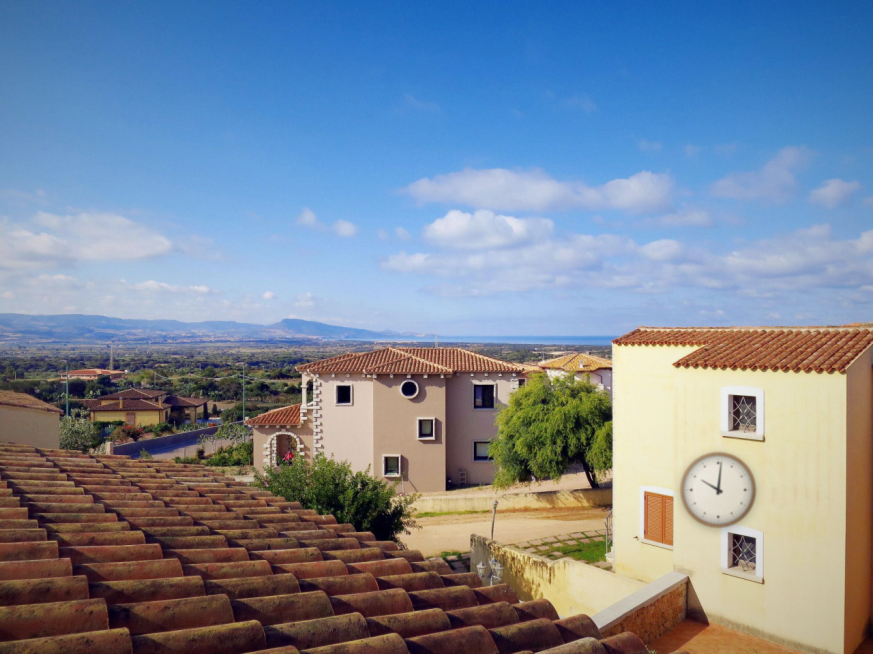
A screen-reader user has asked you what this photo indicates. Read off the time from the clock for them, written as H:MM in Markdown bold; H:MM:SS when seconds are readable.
**10:01**
